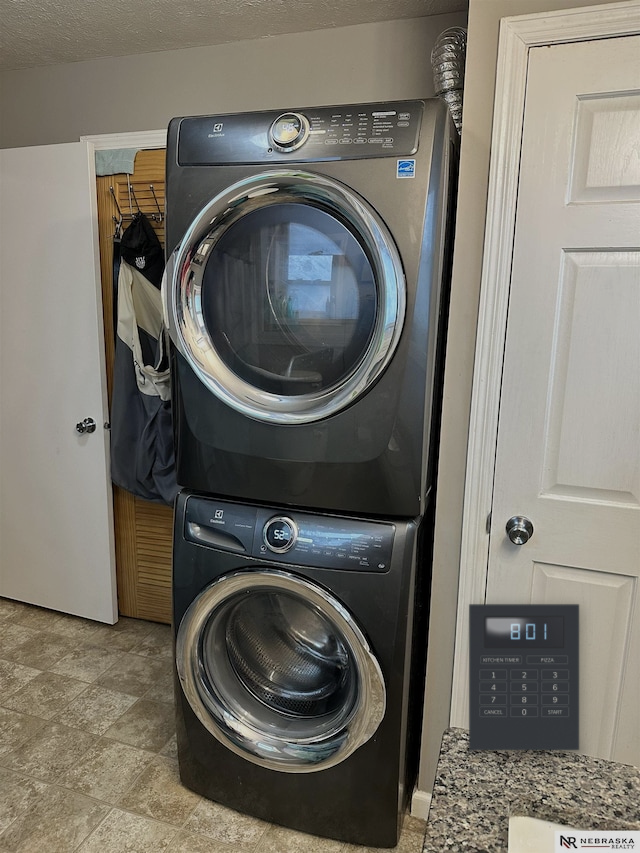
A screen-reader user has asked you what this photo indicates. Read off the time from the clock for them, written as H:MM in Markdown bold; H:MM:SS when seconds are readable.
**8:01**
